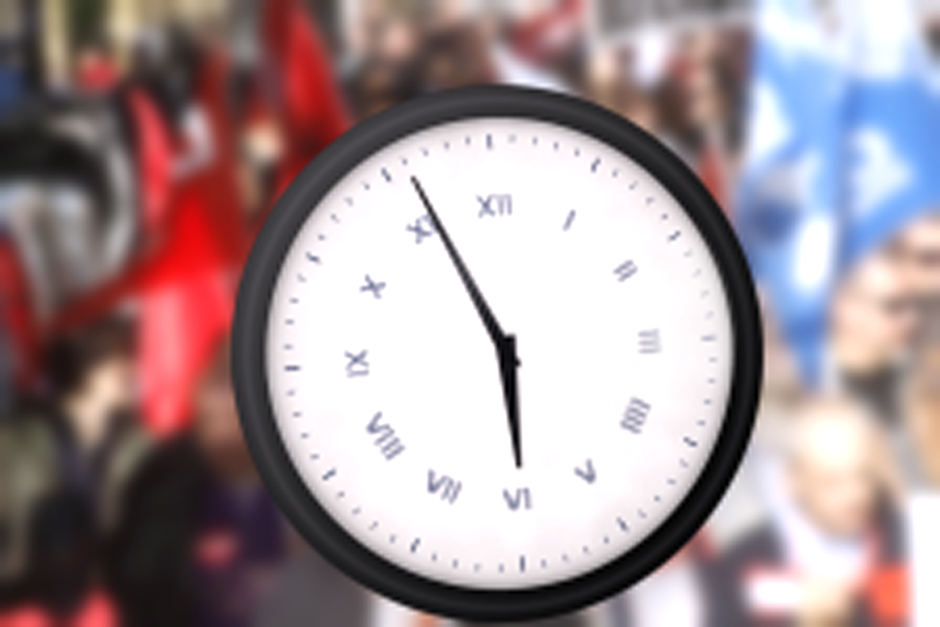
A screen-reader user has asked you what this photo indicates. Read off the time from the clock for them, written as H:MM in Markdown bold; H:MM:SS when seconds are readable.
**5:56**
